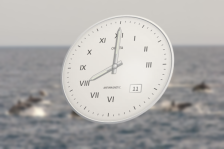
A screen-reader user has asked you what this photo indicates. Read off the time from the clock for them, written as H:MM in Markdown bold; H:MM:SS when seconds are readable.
**8:00**
